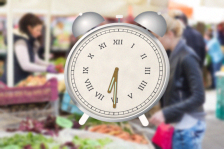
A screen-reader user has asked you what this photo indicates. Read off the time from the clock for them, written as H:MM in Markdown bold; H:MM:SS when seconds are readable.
**6:30**
